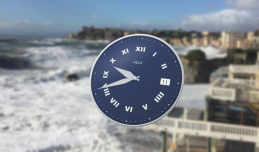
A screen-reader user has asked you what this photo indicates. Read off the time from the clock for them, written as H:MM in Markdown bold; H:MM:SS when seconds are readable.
**9:41**
